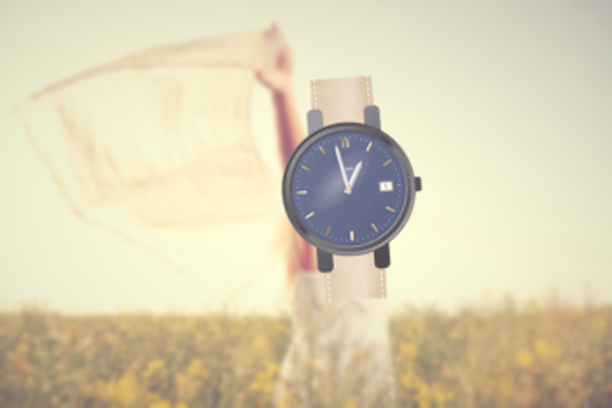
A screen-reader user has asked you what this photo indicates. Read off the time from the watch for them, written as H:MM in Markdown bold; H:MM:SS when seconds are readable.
**12:58**
